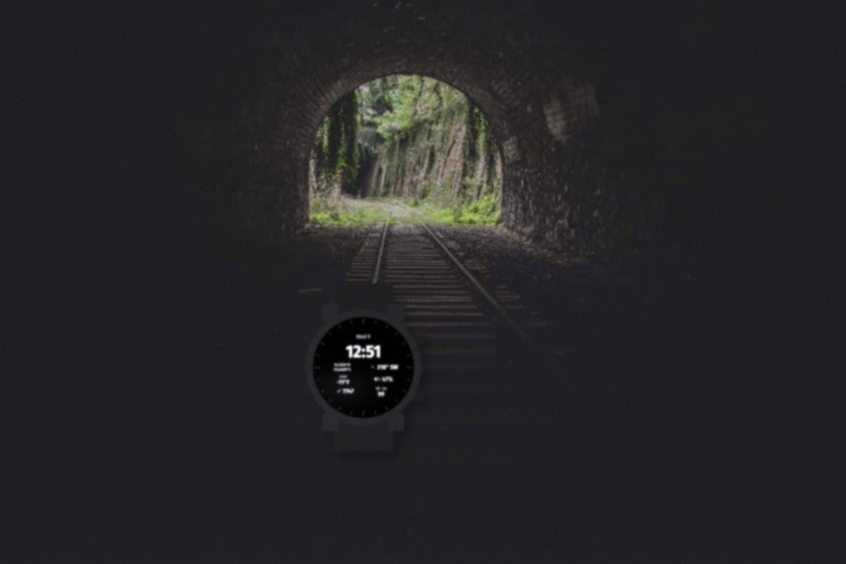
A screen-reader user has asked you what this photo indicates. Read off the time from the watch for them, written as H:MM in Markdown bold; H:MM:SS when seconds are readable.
**12:51**
